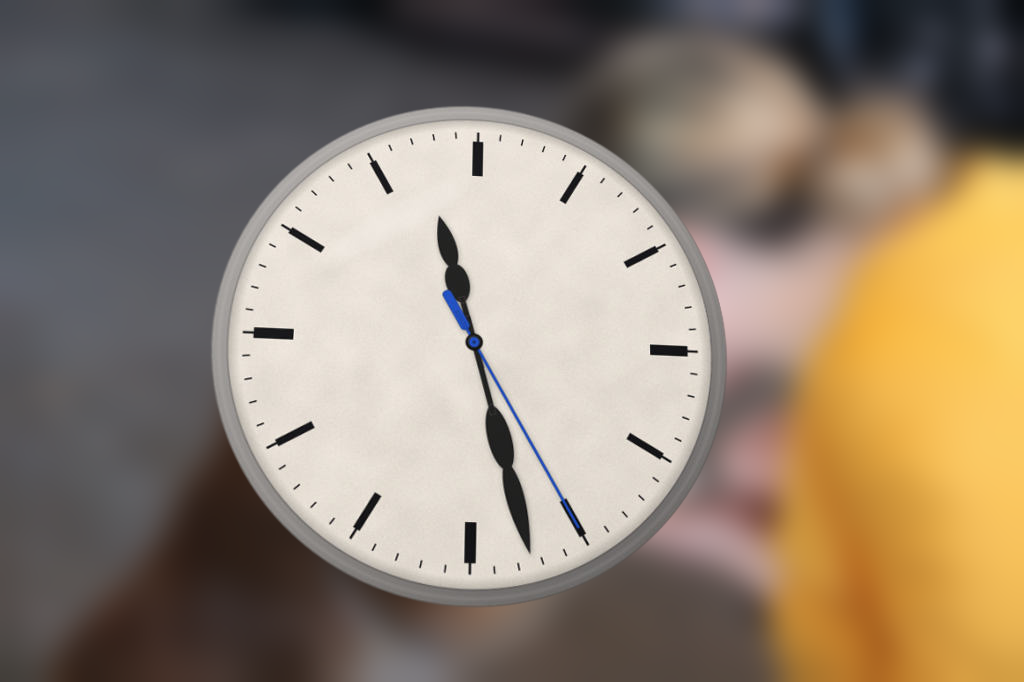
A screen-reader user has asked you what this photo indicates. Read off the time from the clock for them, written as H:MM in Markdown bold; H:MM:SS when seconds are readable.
**11:27:25**
